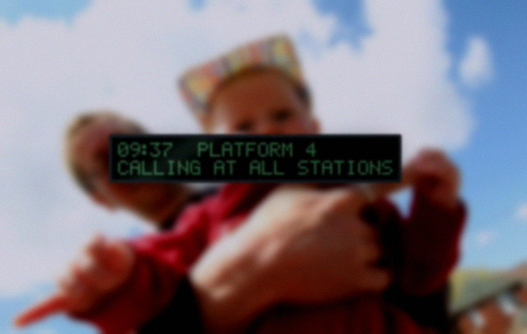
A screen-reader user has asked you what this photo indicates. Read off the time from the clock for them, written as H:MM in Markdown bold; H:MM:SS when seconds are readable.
**9:37**
